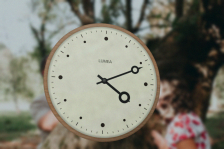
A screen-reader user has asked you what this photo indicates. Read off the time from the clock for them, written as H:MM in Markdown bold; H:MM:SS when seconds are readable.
**4:11**
